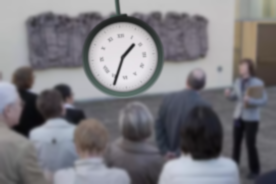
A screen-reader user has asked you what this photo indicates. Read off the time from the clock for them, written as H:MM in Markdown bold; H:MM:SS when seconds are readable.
**1:34**
